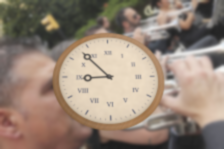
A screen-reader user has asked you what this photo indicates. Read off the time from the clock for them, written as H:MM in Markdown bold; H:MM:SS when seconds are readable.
**8:53**
